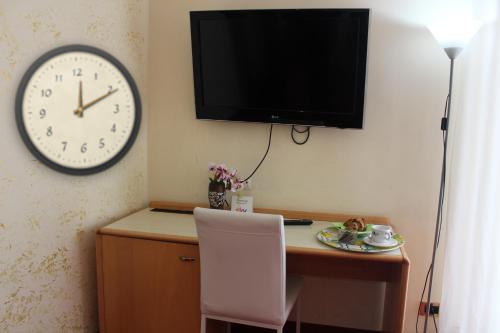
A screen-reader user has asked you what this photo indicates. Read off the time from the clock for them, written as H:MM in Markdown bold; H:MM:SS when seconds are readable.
**12:11**
